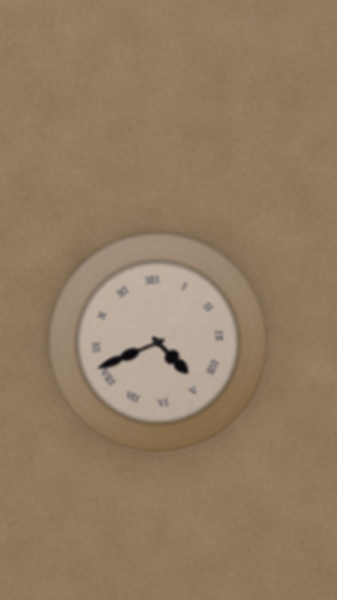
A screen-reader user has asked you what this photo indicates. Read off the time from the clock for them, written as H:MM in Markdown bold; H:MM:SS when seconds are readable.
**4:42**
